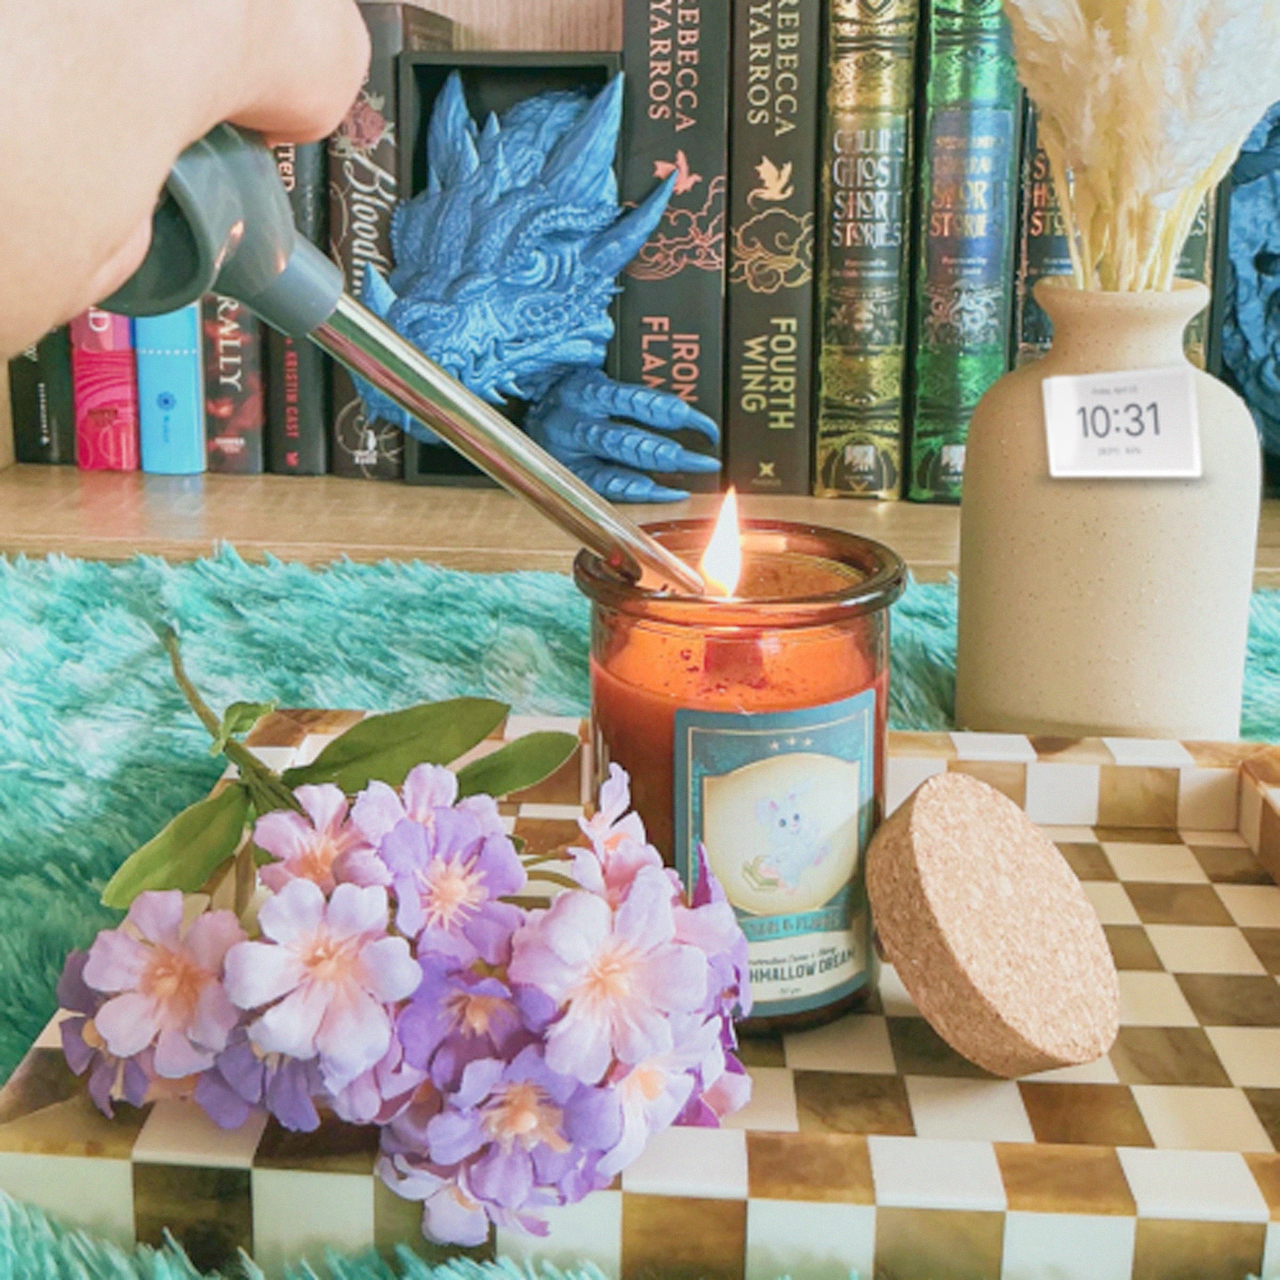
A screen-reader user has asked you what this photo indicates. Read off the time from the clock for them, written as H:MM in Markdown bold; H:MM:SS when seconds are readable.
**10:31**
